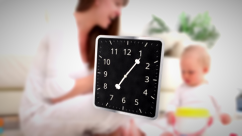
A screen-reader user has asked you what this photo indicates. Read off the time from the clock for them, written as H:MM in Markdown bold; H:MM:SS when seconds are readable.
**7:06**
